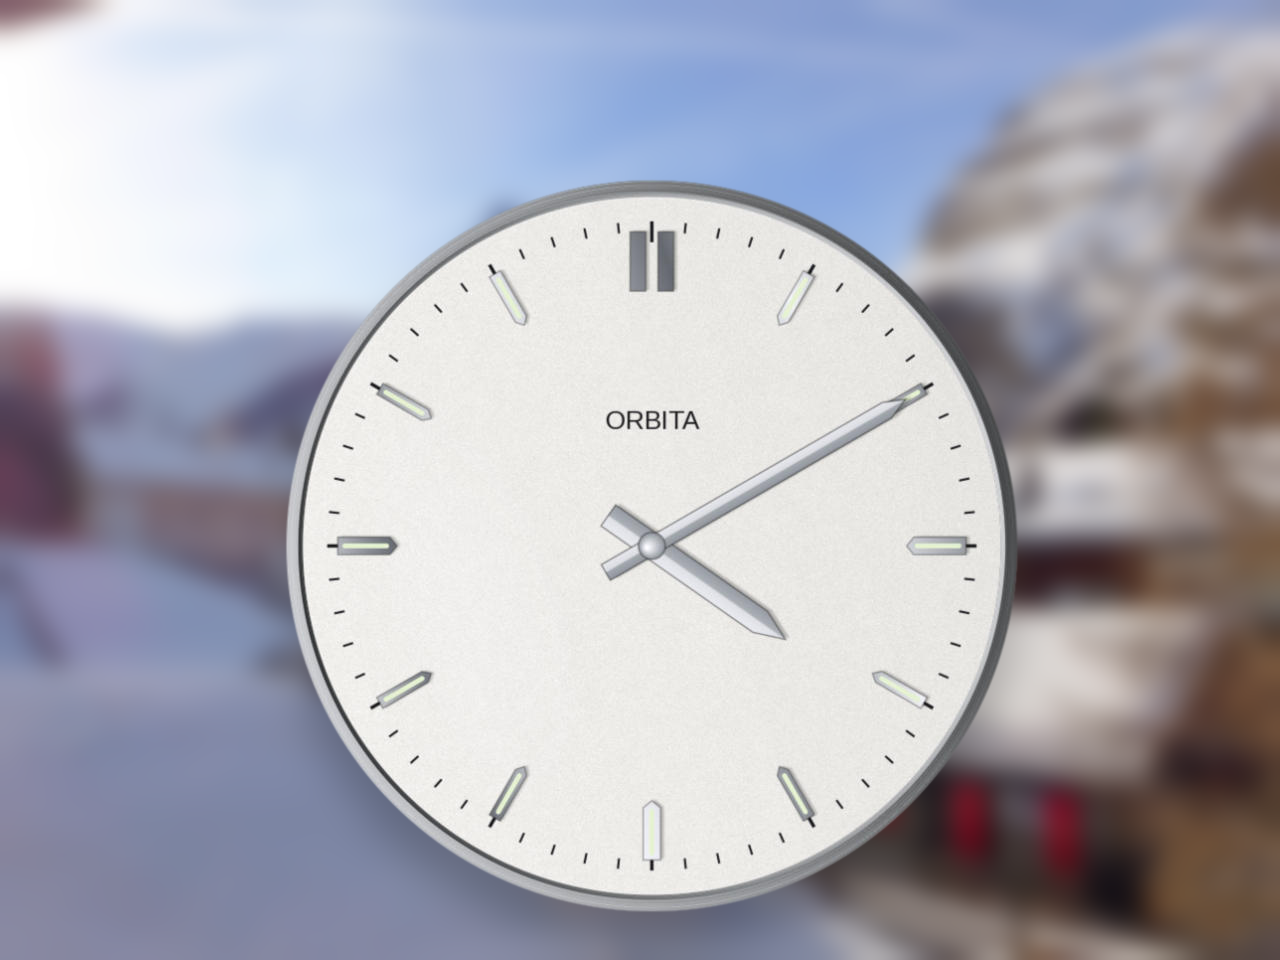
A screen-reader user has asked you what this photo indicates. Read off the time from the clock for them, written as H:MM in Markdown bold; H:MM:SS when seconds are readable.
**4:10**
